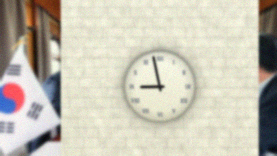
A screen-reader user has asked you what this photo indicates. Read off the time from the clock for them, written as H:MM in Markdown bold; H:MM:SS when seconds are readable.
**8:58**
